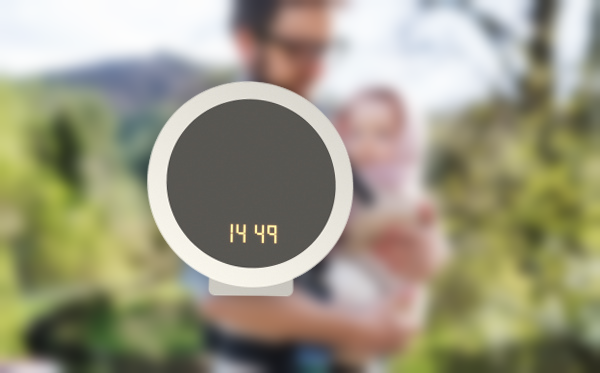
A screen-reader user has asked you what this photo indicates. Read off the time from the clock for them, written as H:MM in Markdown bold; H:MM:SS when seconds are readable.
**14:49**
